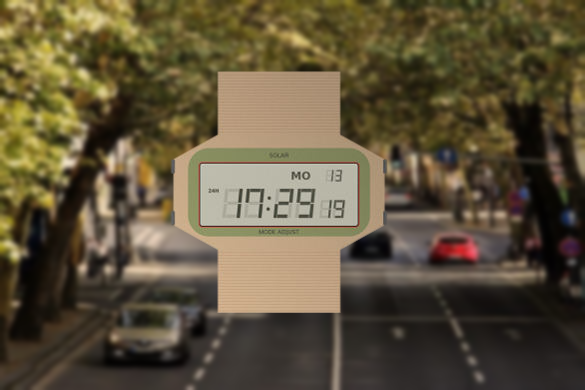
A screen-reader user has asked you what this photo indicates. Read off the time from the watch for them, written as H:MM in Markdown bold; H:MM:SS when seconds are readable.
**17:29:19**
